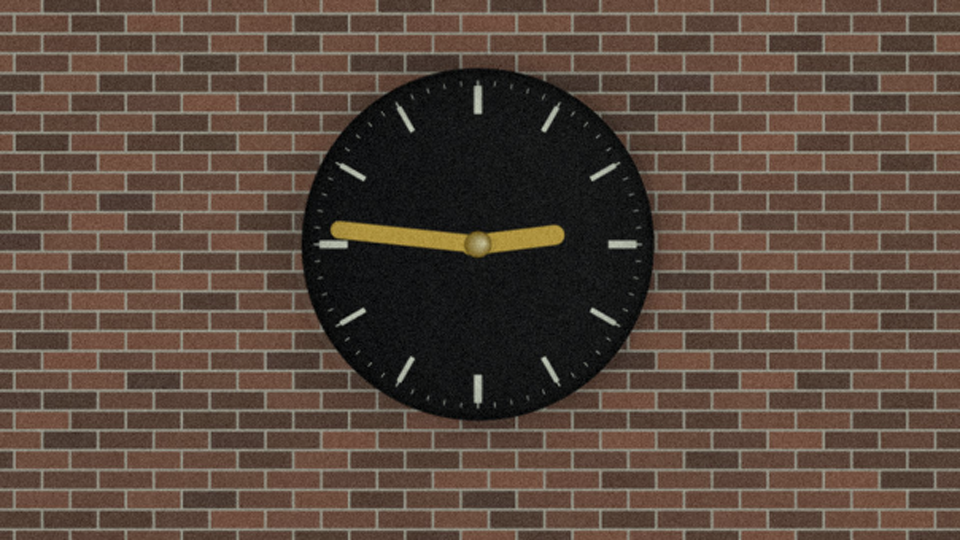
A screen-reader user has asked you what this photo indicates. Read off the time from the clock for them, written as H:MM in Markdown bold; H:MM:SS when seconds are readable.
**2:46**
